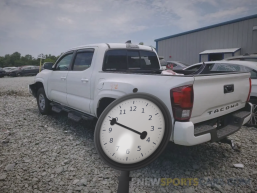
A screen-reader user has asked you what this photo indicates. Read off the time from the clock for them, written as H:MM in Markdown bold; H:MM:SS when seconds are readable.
**3:49**
